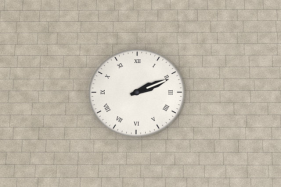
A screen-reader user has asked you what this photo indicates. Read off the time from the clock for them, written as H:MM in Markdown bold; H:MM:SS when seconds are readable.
**2:11**
